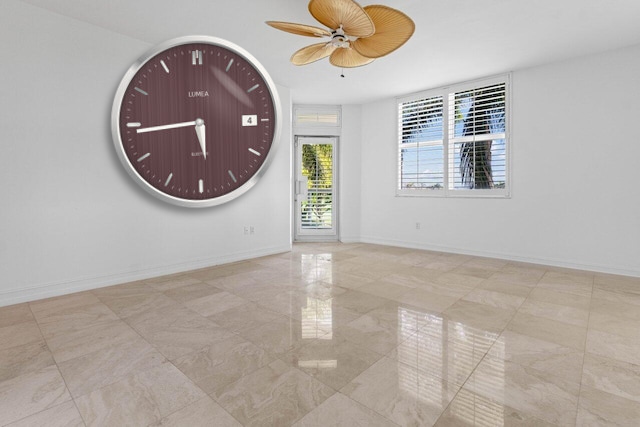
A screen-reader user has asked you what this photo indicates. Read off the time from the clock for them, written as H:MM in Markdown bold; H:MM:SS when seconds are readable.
**5:44**
